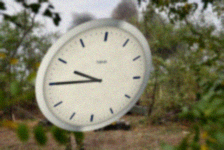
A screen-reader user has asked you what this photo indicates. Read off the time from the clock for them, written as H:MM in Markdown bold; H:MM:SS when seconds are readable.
**9:45**
